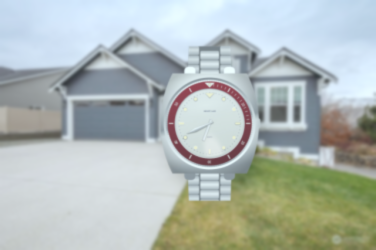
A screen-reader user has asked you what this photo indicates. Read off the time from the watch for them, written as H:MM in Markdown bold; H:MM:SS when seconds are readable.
**6:41**
